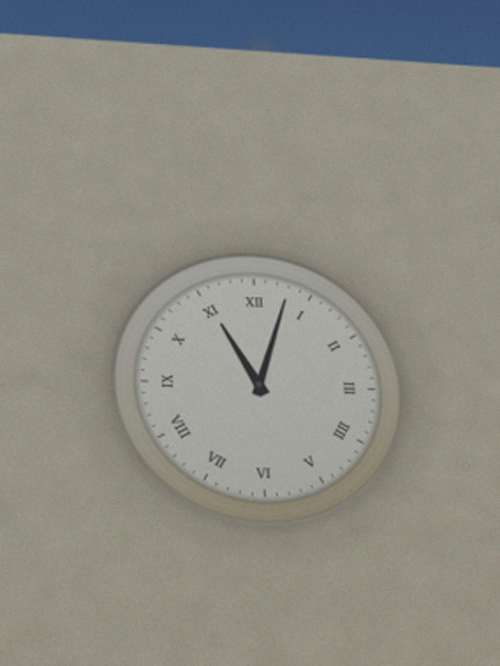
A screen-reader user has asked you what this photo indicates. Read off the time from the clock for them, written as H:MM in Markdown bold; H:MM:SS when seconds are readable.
**11:03**
